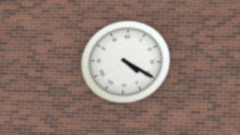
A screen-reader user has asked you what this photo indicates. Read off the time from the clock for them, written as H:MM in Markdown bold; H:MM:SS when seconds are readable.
**4:20**
